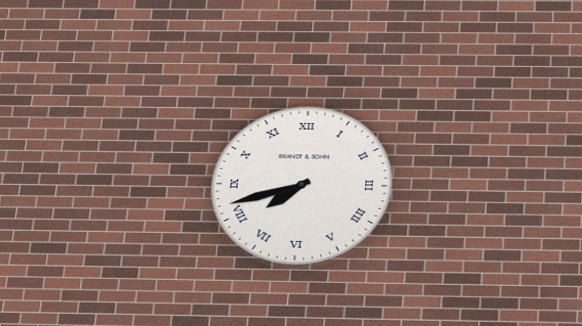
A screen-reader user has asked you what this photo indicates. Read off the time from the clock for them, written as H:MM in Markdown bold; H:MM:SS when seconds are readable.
**7:42**
